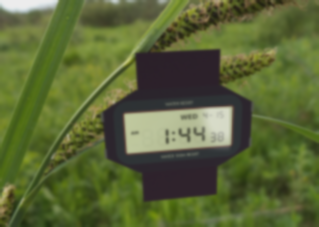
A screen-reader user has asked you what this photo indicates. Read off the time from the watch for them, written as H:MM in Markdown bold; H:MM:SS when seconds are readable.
**1:44**
